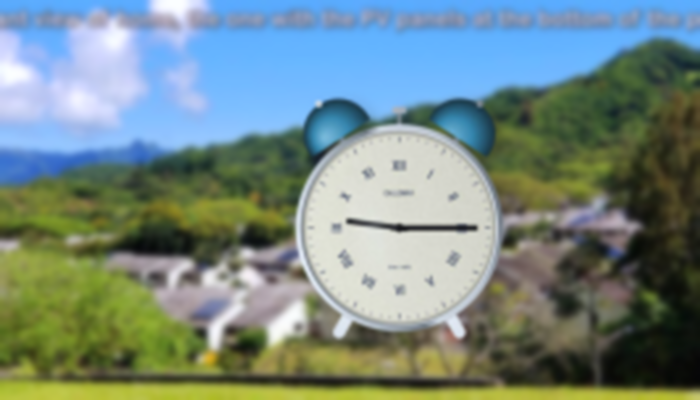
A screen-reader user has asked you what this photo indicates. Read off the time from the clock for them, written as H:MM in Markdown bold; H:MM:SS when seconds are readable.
**9:15**
